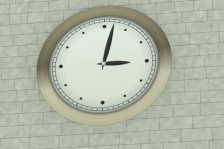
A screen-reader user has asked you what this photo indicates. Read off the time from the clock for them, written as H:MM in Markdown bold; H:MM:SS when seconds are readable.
**3:02**
